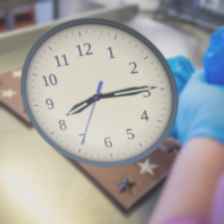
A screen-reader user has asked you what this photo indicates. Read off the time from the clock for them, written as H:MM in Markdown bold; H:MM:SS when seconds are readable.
**8:14:35**
